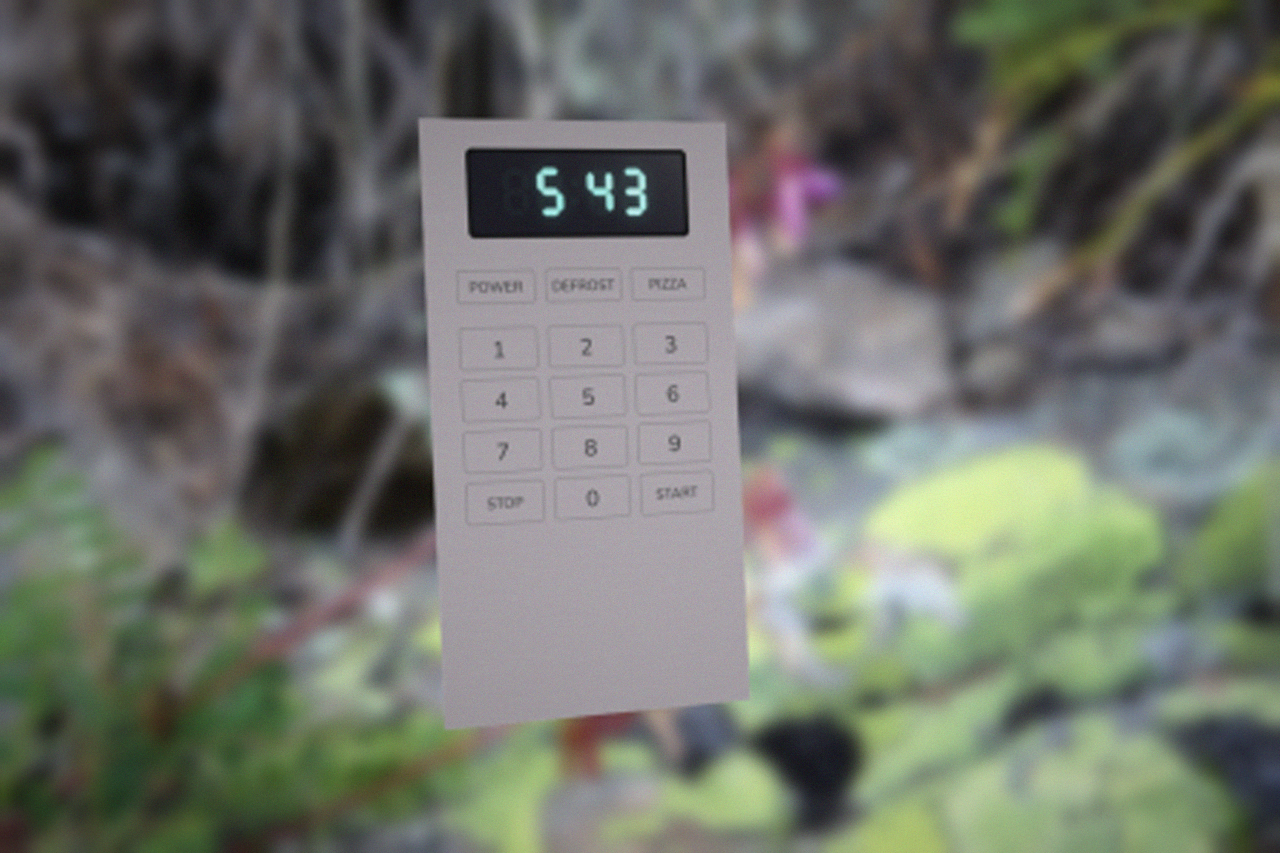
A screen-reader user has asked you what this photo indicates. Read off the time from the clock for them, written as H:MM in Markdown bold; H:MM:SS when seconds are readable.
**5:43**
